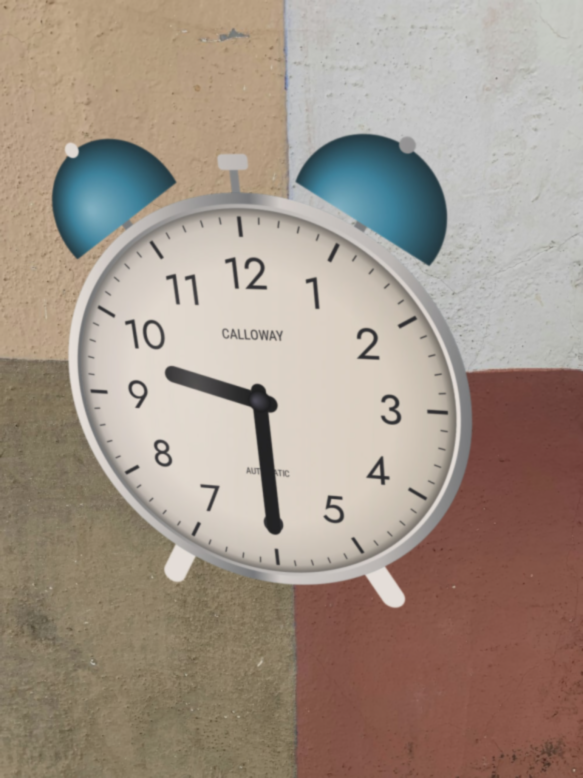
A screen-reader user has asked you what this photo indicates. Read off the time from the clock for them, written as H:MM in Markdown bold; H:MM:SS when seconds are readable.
**9:30**
